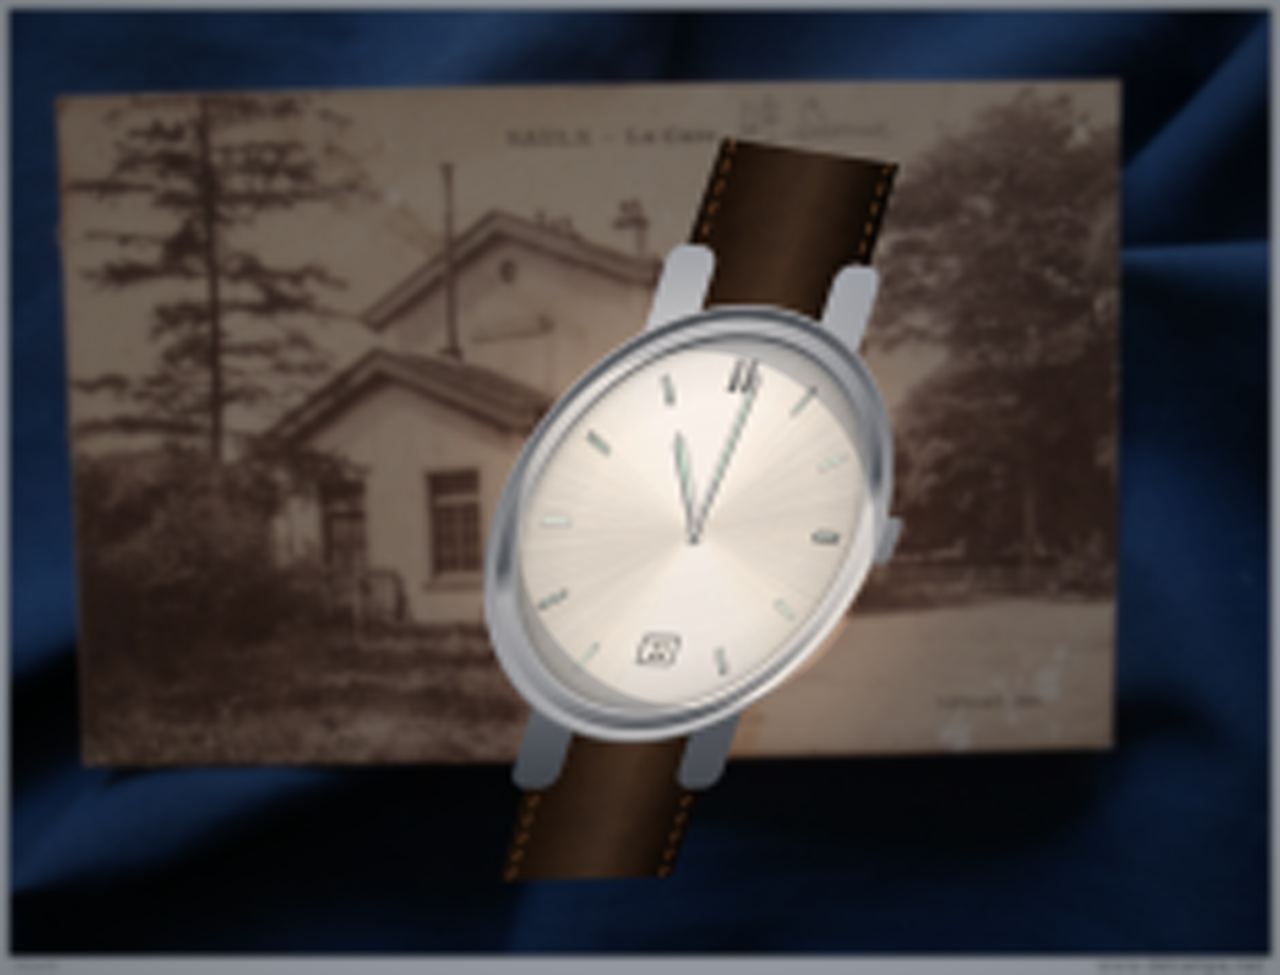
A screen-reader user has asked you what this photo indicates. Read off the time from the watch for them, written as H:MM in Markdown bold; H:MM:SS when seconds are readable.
**11:01**
